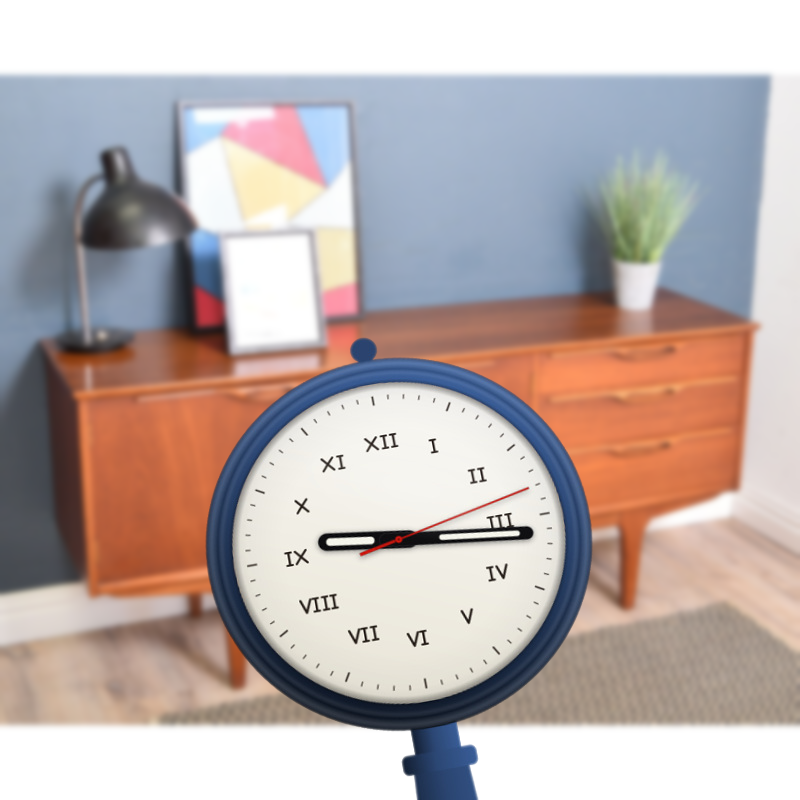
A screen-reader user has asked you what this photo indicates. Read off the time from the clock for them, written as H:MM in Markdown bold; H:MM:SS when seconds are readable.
**9:16:13**
